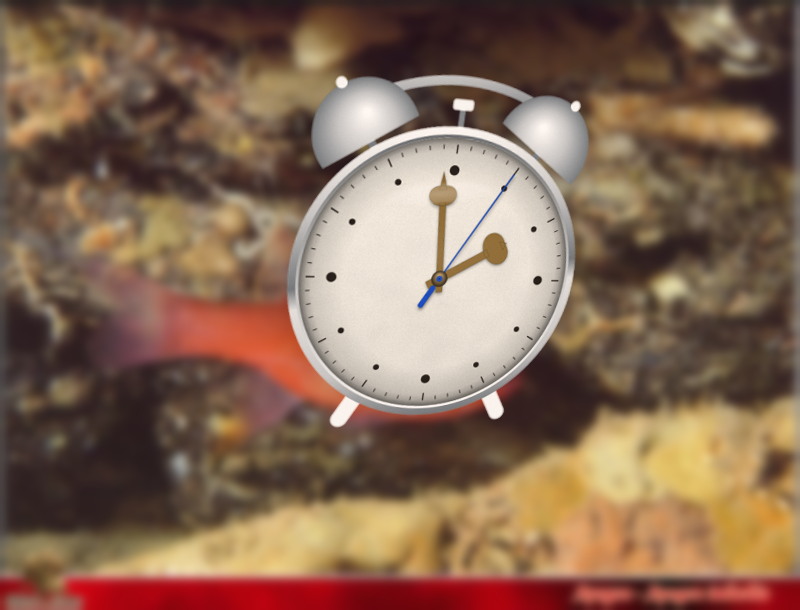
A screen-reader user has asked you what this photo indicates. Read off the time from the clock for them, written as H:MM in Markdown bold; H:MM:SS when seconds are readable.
**1:59:05**
